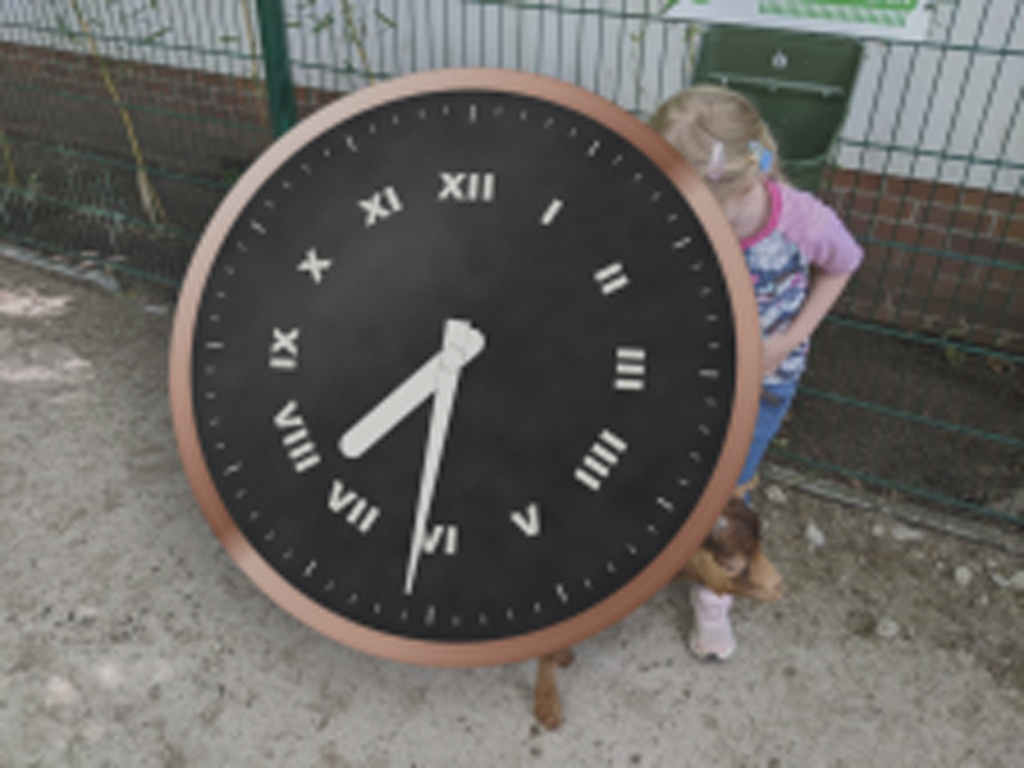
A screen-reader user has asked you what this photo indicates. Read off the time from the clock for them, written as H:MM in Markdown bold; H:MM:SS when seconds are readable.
**7:31**
